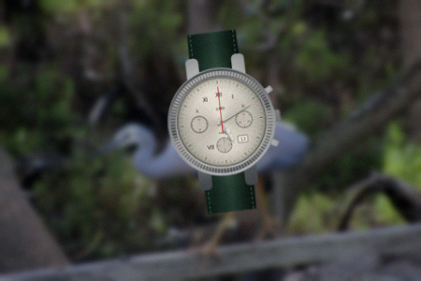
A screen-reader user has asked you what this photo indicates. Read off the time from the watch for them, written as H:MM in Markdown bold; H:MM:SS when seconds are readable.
**5:11**
